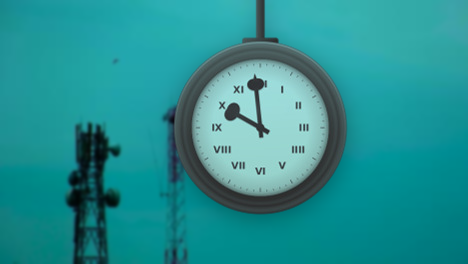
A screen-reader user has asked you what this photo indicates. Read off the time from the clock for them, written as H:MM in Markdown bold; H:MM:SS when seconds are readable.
**9:59**
